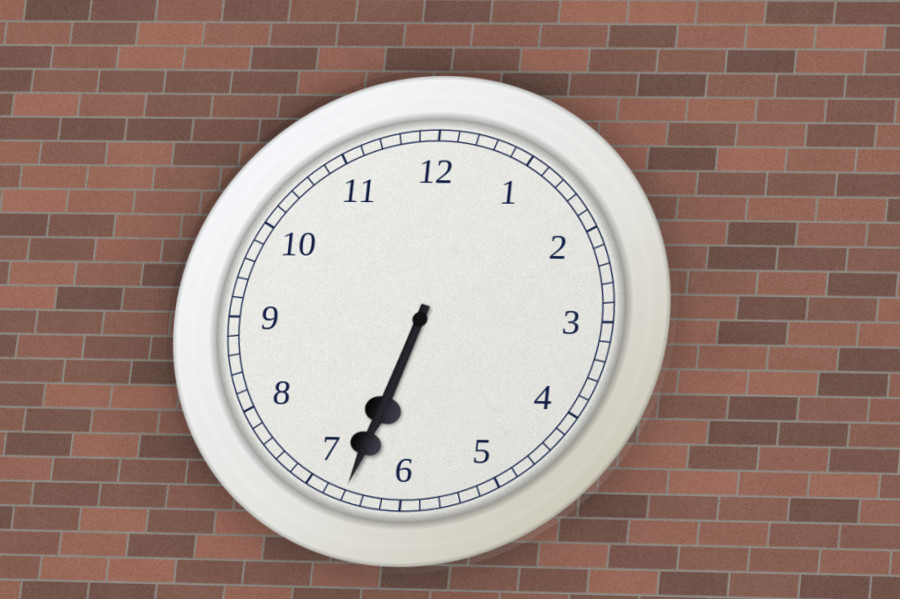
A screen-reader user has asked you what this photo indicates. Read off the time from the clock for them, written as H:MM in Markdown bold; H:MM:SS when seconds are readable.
**6:33**
